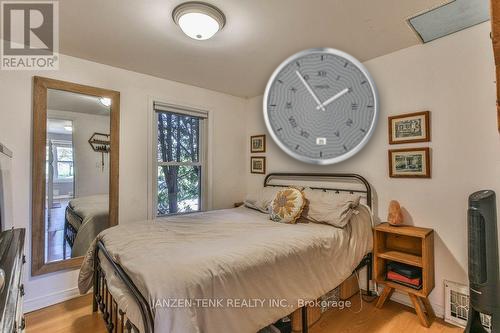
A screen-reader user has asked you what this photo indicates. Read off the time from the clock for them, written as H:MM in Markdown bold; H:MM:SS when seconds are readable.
**1:54**
